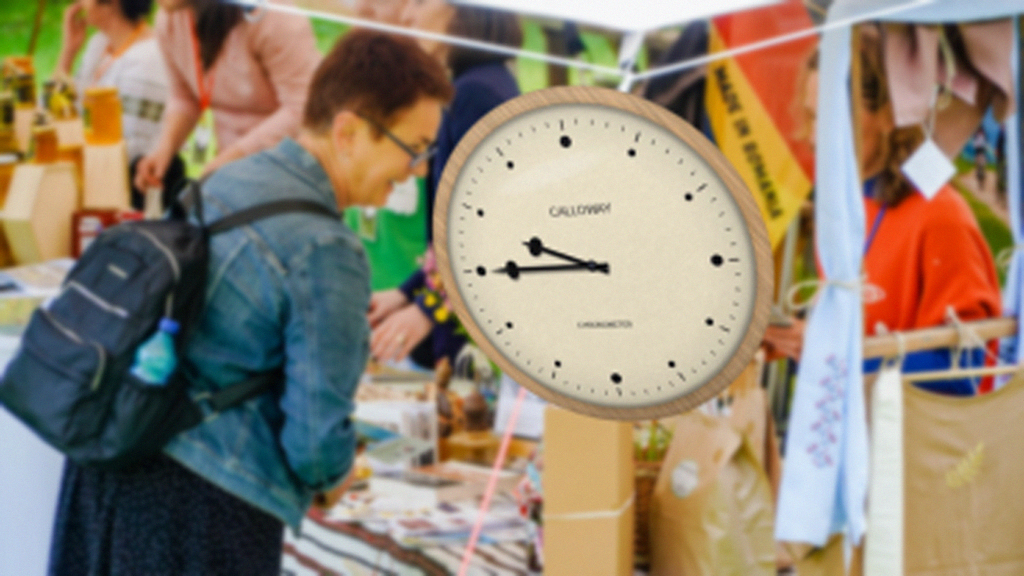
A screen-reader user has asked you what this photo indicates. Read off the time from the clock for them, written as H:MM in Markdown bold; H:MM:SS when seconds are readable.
**9:45**
